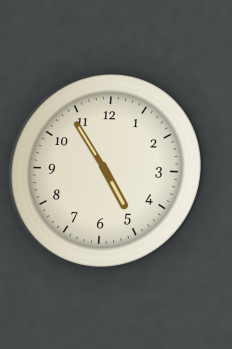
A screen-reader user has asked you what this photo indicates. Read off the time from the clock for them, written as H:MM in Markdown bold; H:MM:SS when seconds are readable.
**4:54**
